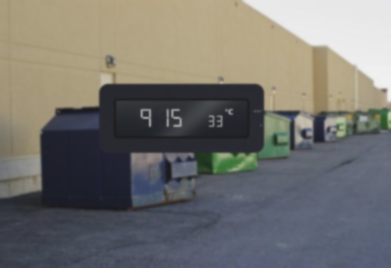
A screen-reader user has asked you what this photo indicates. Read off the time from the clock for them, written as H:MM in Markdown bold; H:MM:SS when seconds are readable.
**9:15**
